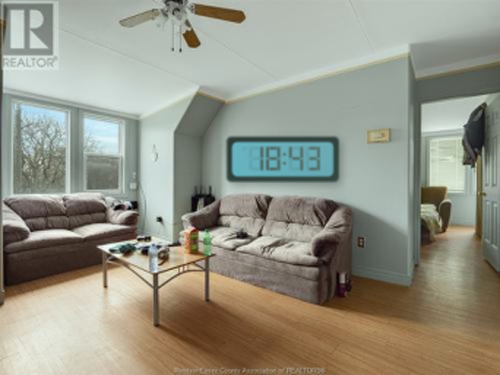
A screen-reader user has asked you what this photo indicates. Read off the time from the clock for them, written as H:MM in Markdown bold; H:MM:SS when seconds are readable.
**18:43**
